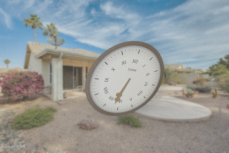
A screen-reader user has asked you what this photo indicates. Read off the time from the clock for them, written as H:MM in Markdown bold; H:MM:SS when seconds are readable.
**6:32**
